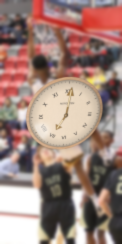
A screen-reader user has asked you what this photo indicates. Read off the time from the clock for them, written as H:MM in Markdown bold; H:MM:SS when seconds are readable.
**7:01**
